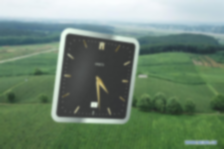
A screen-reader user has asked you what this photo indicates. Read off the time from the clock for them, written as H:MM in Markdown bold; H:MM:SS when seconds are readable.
**4:28**
